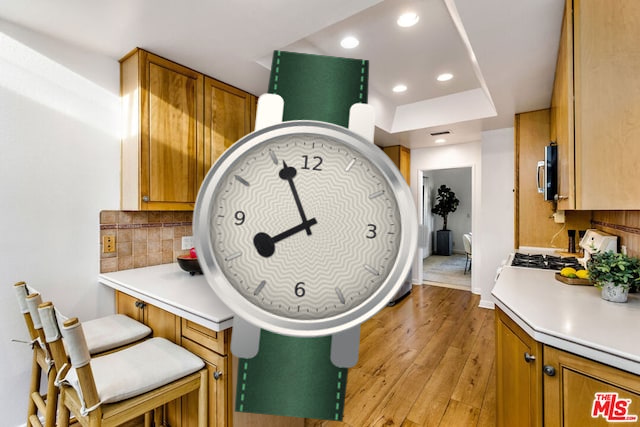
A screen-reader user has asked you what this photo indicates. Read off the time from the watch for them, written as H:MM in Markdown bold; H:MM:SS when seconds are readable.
**7:56**
